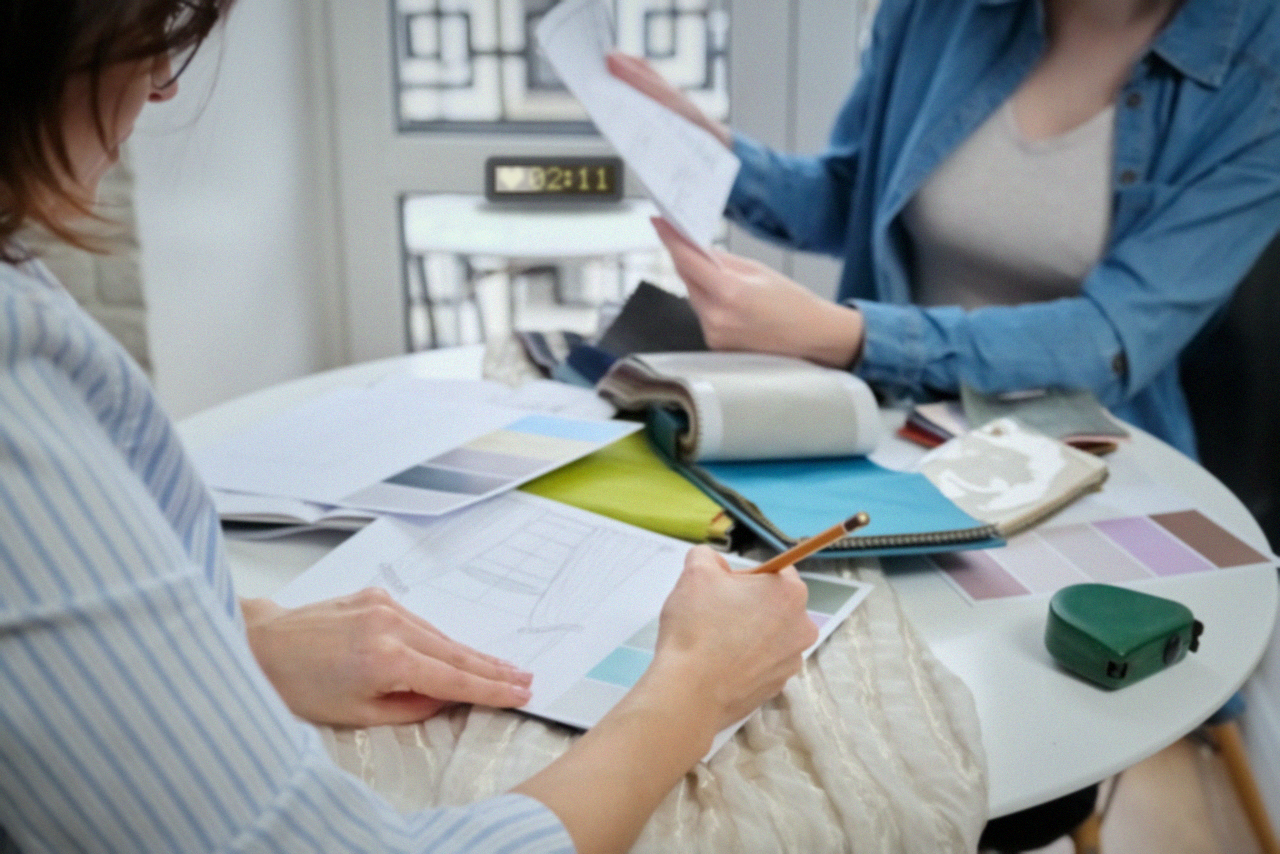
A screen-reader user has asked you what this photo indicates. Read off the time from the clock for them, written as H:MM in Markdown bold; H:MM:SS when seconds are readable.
**2:11**
